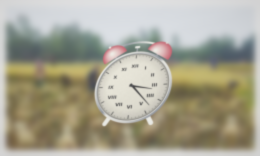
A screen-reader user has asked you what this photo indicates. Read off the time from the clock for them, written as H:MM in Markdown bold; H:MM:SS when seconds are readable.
**3:23**
